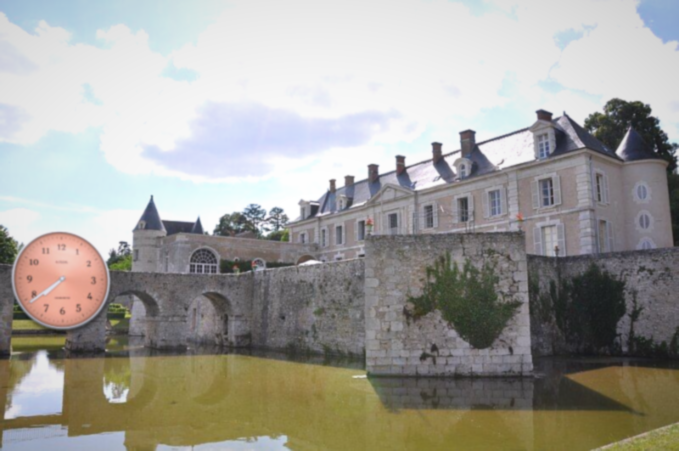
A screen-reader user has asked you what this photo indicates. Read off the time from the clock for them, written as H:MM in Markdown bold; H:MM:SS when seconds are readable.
**7:39**
